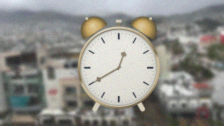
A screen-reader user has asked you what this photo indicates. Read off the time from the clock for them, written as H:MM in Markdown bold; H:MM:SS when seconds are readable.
**12:40**
